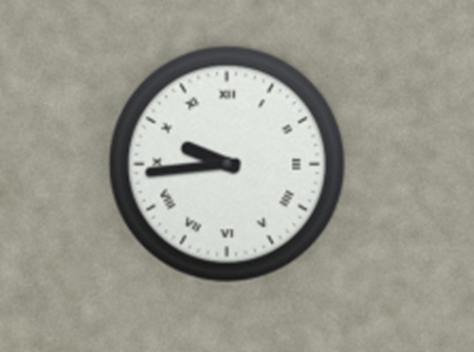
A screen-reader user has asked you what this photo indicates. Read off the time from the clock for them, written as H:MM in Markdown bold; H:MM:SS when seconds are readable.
**9:44**
